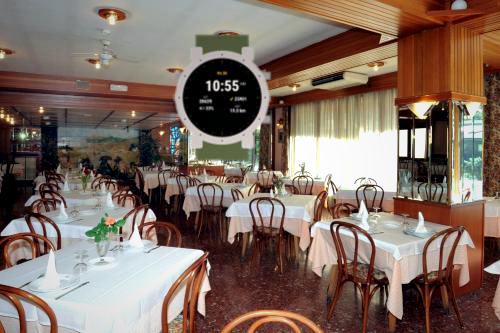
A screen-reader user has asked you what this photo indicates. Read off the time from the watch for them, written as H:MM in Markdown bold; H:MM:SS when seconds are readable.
**10:55**
